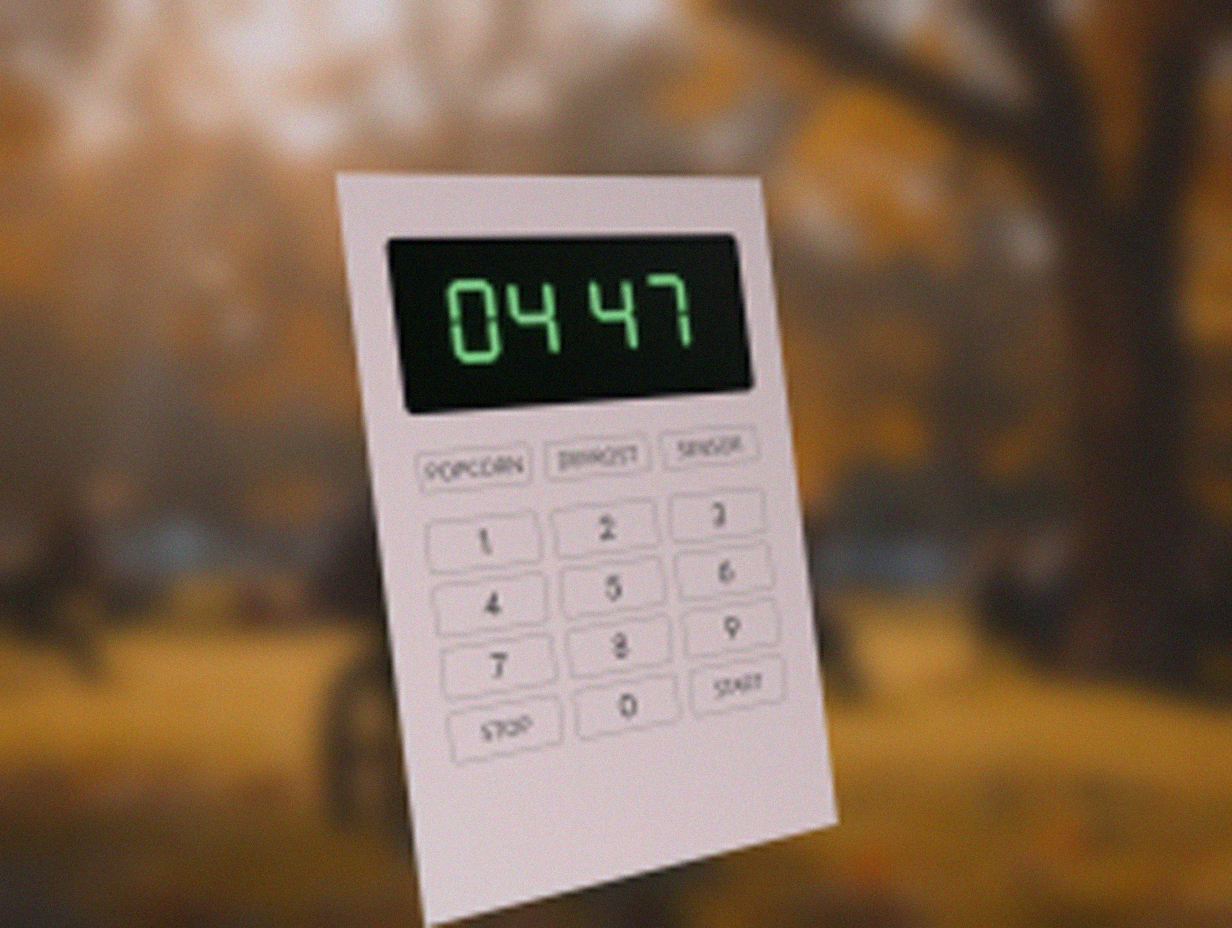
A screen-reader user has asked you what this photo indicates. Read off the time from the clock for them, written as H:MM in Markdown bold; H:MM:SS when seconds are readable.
**4:47**
